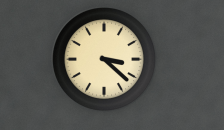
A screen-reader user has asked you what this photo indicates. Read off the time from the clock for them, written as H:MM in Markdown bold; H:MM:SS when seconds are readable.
**3:22**
